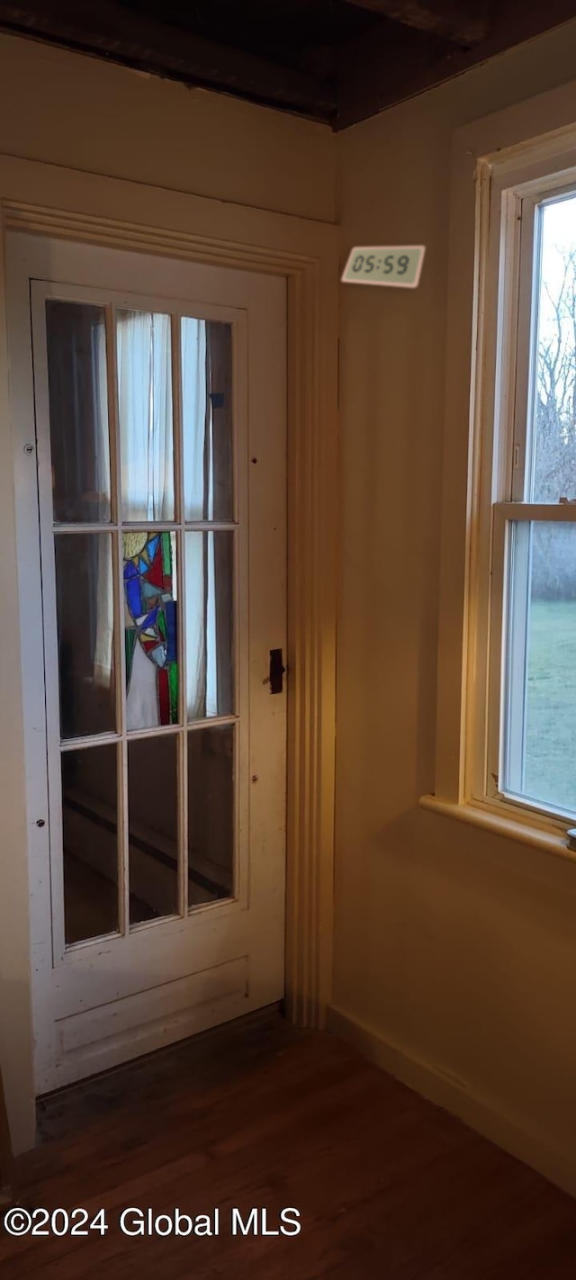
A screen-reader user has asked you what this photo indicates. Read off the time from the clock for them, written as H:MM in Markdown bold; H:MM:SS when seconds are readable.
**5:59**
